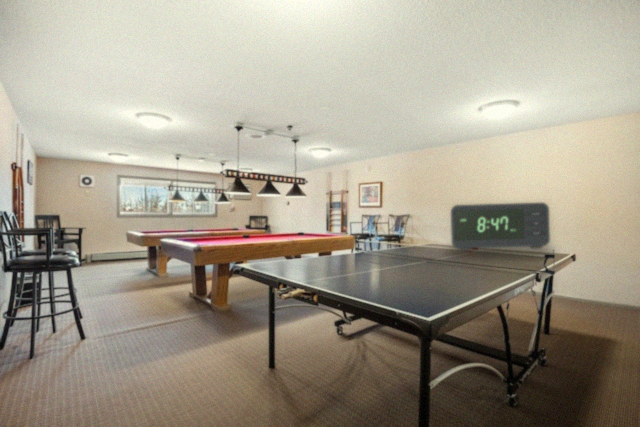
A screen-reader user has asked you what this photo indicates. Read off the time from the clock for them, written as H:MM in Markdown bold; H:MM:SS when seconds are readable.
**8:47**
